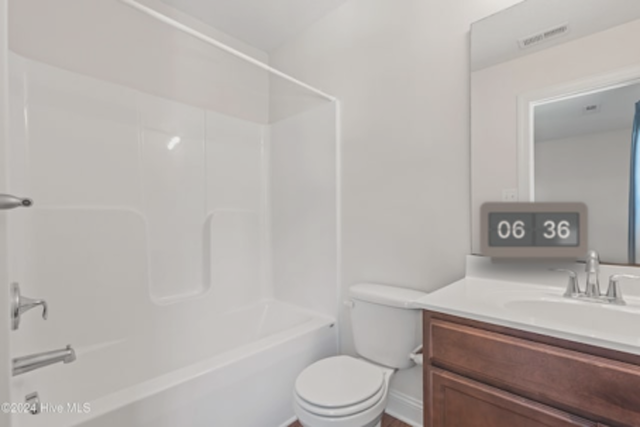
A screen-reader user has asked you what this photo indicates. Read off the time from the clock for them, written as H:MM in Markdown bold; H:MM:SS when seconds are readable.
**6:36**
